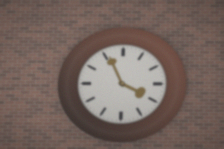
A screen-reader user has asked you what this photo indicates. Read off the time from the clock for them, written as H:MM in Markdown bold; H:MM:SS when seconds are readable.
**3:56**
